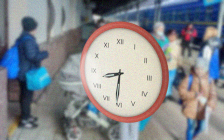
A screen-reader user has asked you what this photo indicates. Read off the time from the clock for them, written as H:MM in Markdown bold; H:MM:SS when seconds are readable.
**8:31**
